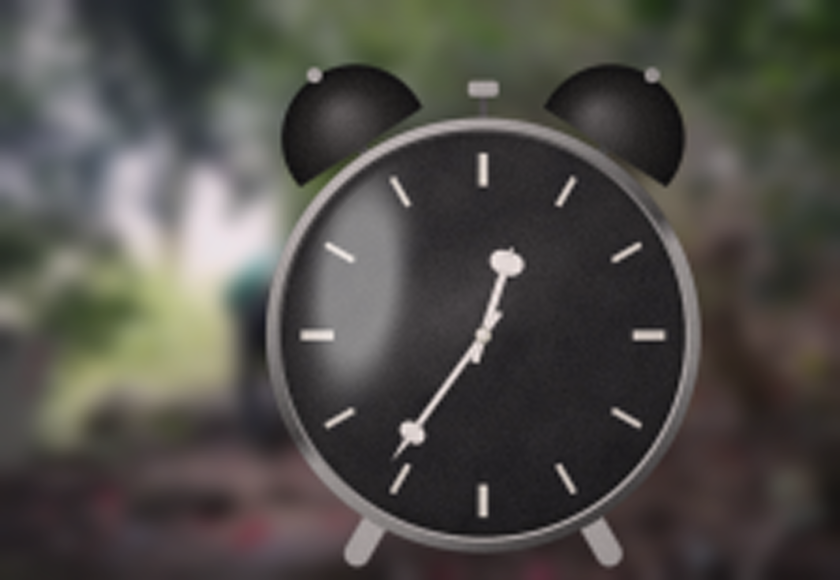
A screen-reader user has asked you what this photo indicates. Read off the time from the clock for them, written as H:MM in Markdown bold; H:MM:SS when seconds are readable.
**12:36**
